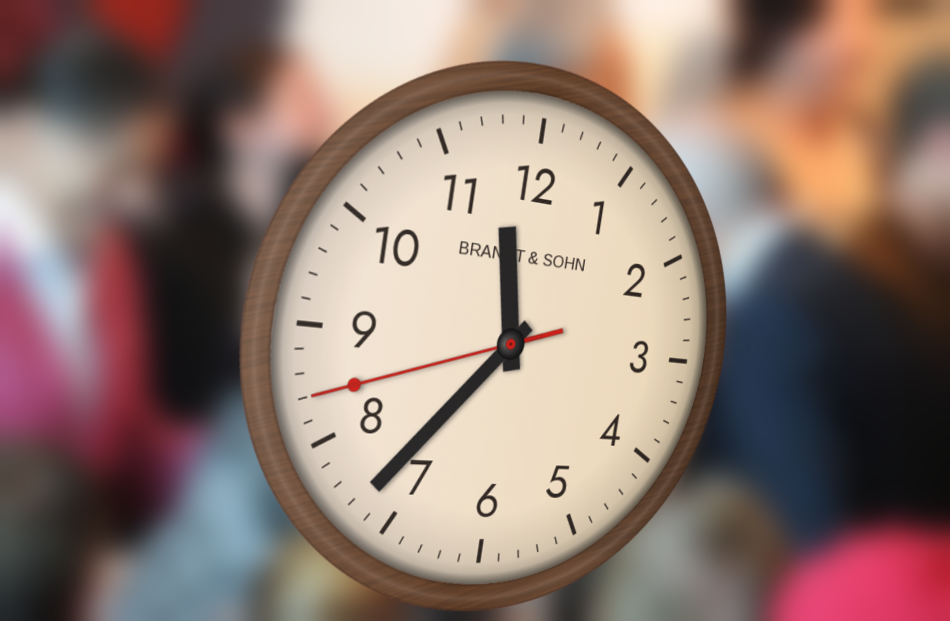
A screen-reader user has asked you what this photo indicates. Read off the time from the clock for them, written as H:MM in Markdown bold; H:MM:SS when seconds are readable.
**11:36:42**
